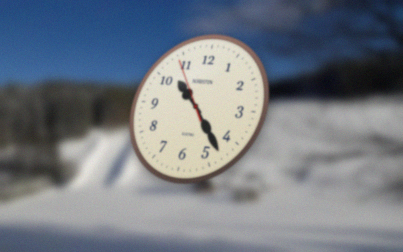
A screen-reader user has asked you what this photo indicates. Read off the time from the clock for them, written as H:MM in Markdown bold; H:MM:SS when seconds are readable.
**10:22:54**
